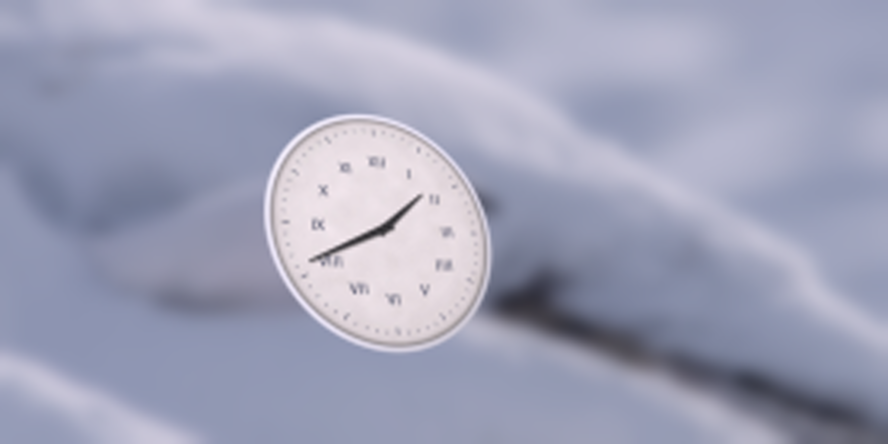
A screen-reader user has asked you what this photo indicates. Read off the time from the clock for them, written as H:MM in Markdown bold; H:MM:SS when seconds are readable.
**1:41**
